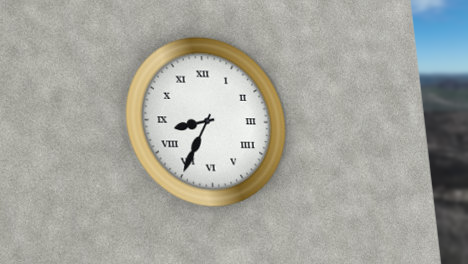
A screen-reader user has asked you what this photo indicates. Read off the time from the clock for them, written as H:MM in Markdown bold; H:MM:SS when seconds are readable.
**8:35**
